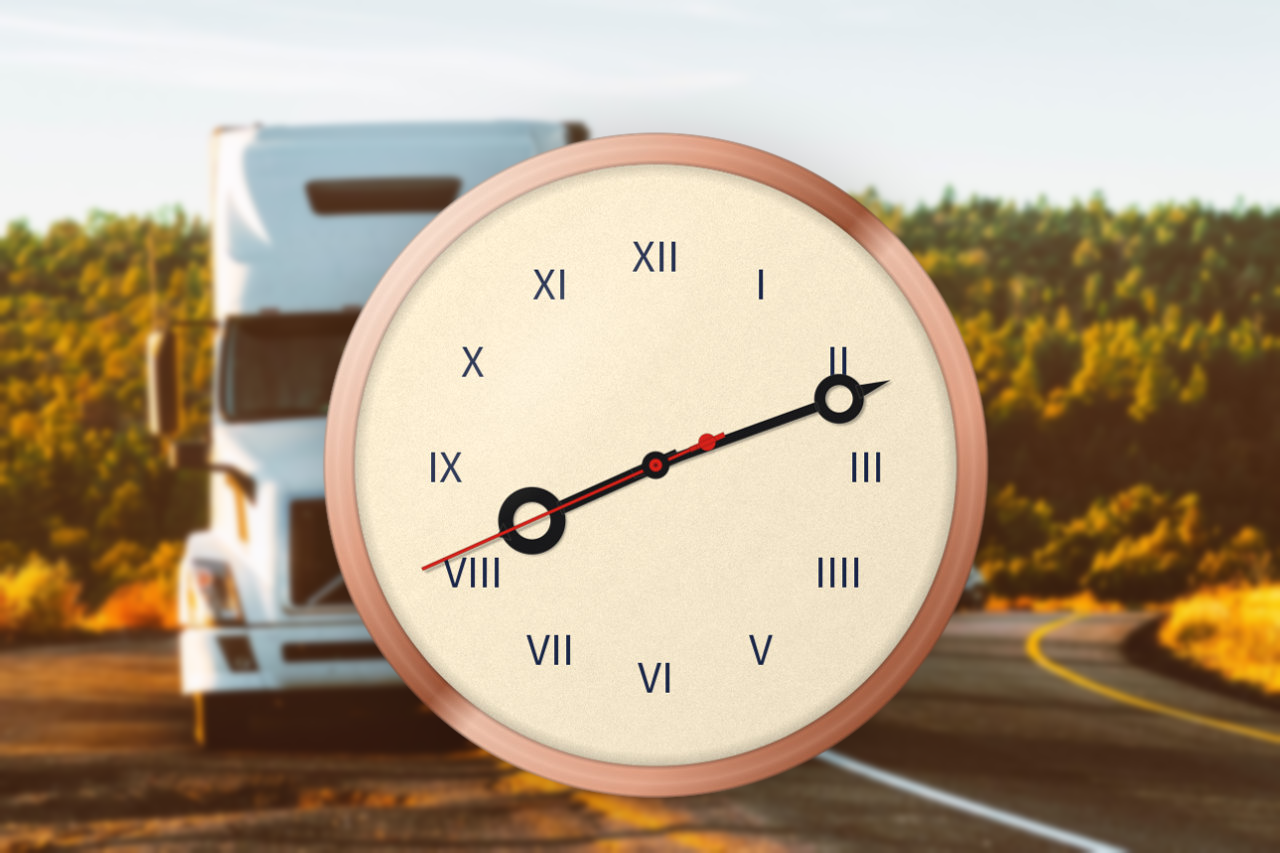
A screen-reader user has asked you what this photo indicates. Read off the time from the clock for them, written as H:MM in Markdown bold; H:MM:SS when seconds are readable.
**8:11:41**
